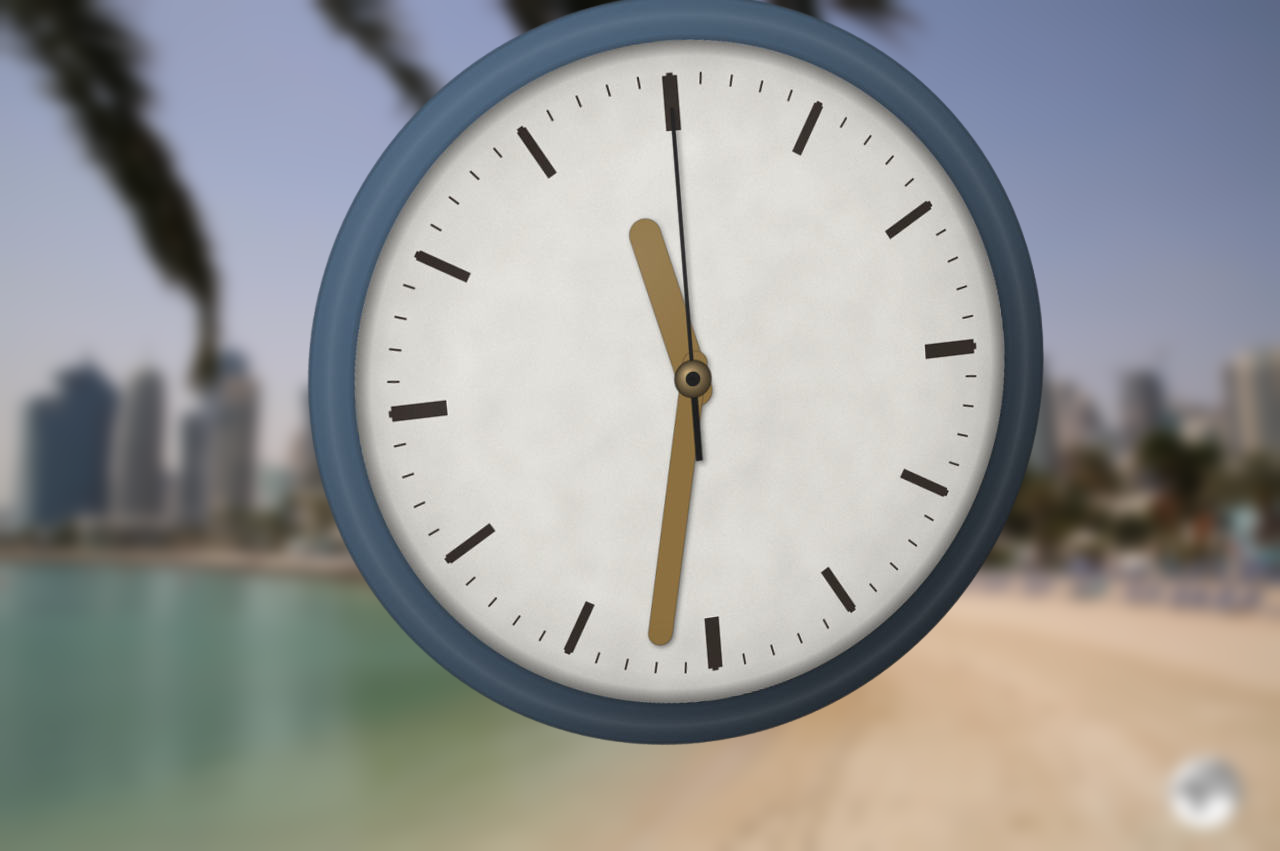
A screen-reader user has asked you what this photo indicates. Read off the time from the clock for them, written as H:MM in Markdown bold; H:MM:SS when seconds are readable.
**11:32:00**
